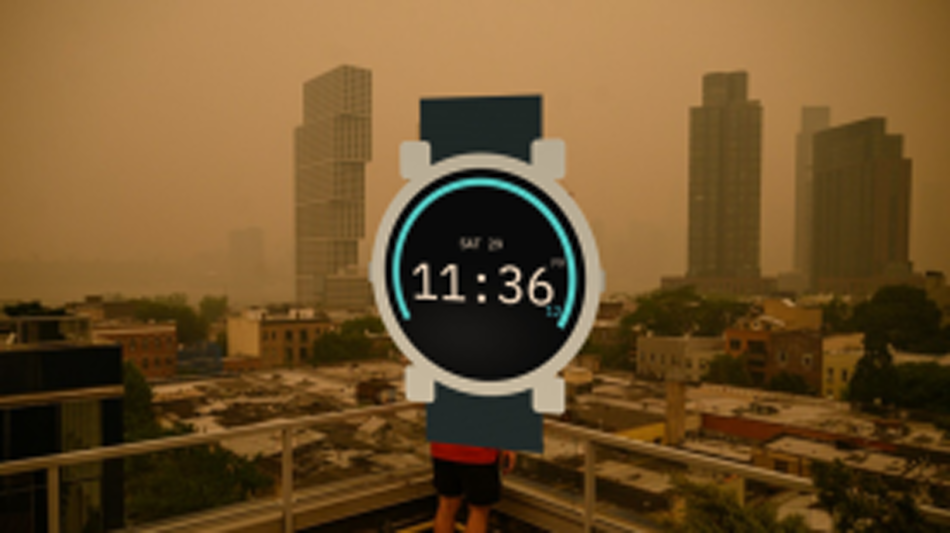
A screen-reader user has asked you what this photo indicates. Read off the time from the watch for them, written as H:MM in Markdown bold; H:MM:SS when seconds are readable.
**11:36**
